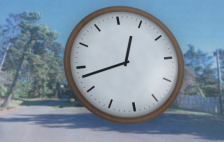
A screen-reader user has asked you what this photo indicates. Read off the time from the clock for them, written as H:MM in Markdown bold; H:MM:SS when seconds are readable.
**12:43**
